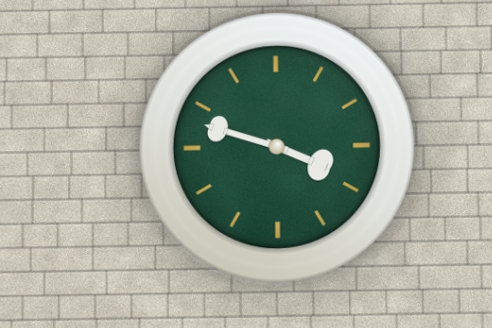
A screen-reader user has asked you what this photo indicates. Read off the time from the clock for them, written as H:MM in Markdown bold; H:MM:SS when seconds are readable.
**3:48**
